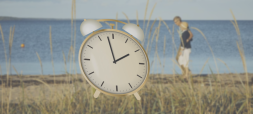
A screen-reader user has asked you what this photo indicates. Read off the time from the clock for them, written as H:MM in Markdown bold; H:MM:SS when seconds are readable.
**1:58**
